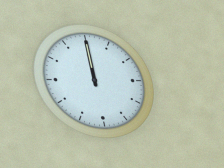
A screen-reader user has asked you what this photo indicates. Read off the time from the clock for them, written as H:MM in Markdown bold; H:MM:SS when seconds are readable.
**12:00**
